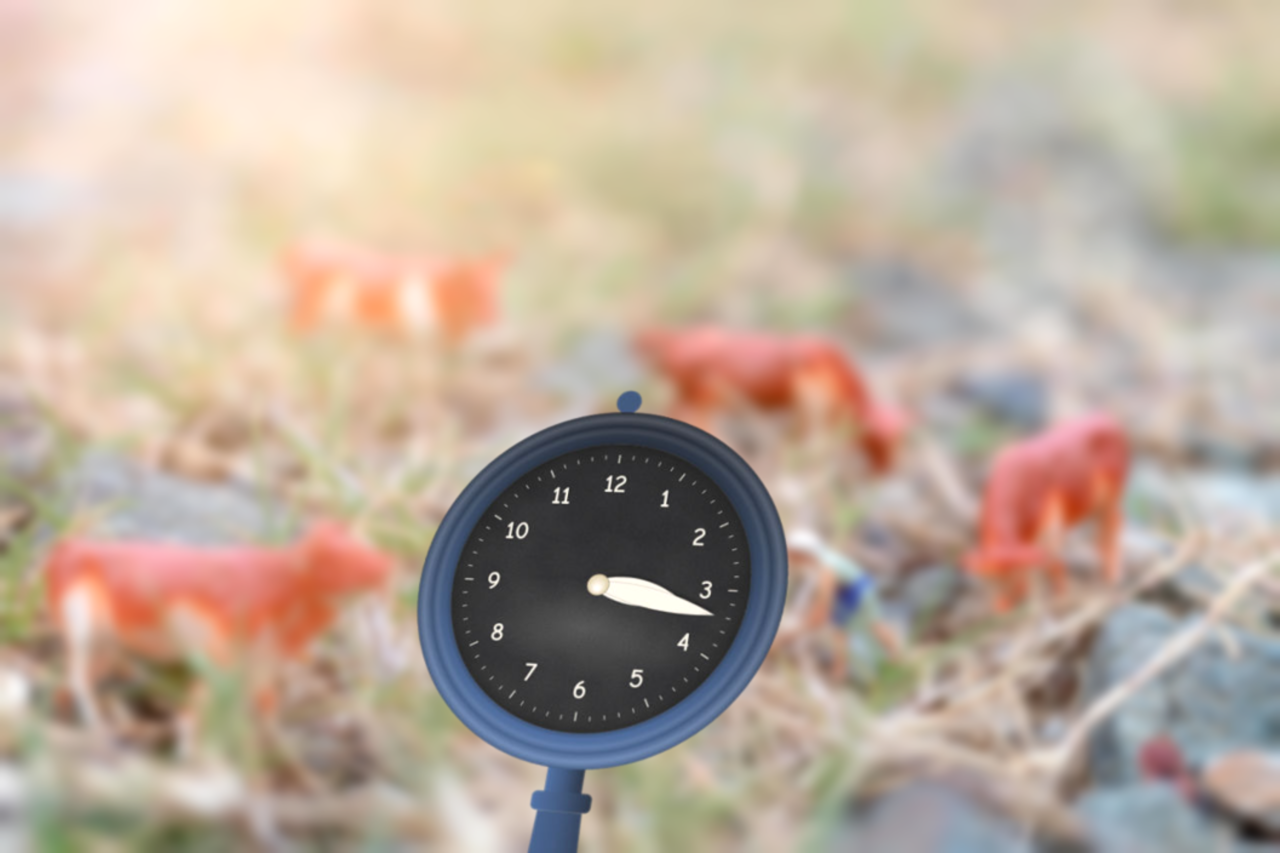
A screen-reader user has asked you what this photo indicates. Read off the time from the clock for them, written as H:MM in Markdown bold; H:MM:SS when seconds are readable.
**3:17**
